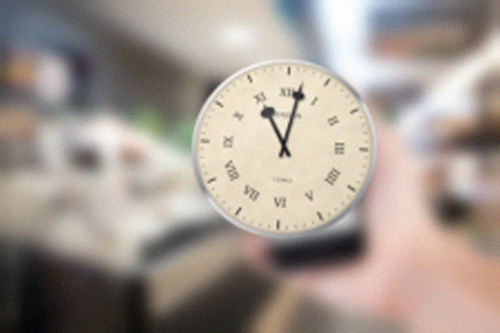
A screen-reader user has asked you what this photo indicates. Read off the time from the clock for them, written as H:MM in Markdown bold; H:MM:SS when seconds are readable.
**11:02**
